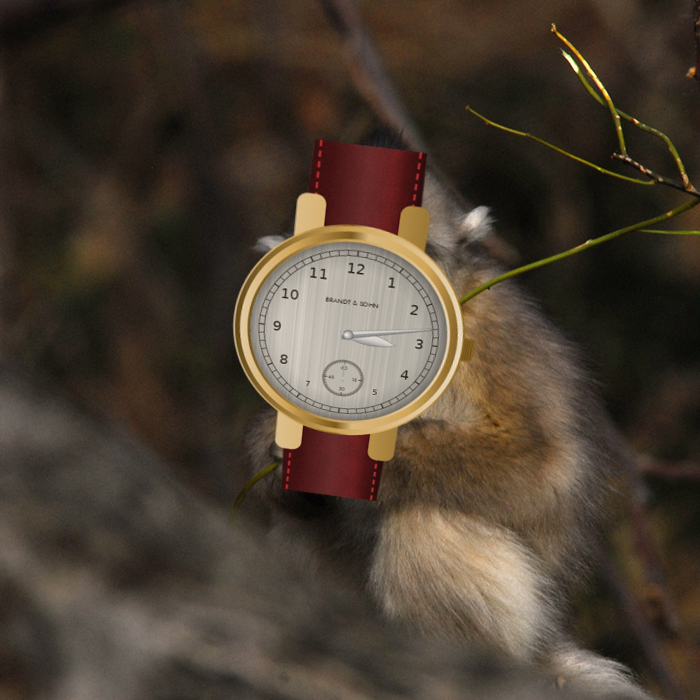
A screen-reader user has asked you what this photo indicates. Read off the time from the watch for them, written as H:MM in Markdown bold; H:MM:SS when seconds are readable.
**3:13**
